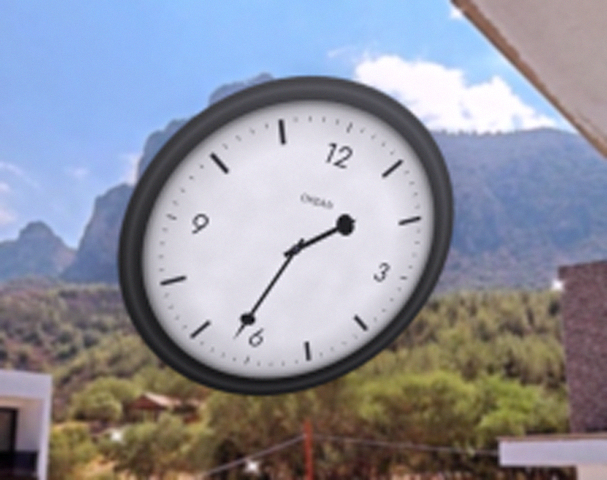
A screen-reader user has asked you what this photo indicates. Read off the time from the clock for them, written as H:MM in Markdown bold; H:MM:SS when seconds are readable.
**1:32**
